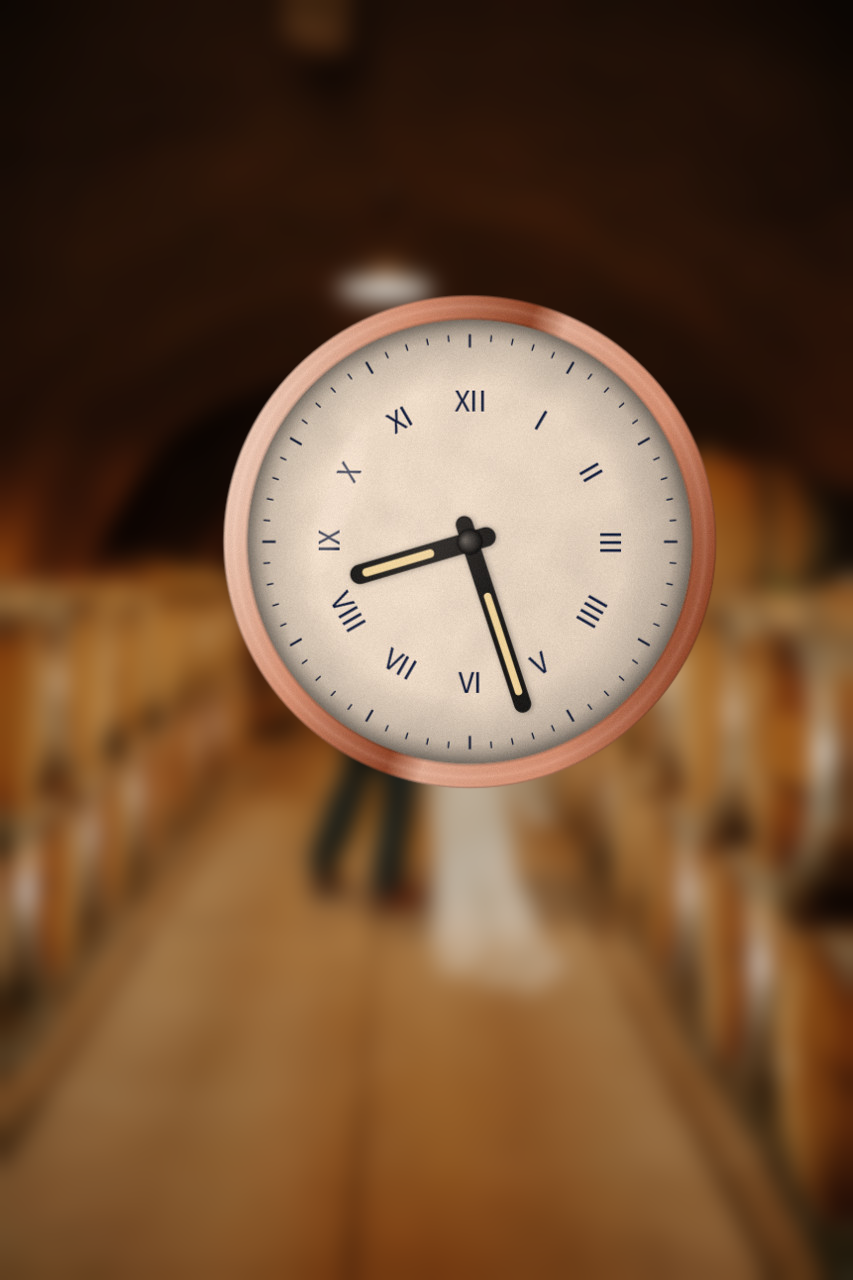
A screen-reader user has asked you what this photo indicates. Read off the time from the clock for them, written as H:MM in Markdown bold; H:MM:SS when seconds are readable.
**8:27**
